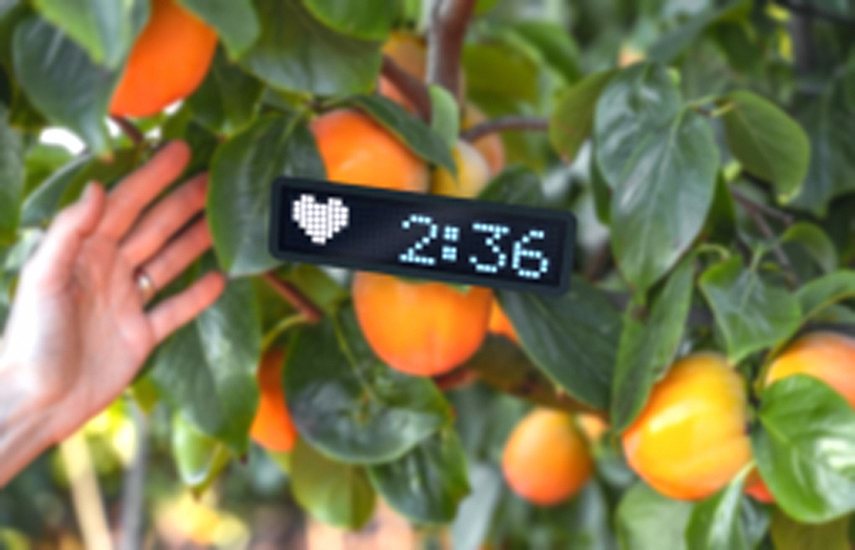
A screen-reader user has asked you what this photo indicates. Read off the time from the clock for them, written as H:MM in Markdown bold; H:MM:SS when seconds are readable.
**2:36**
